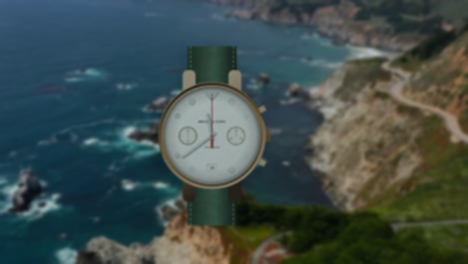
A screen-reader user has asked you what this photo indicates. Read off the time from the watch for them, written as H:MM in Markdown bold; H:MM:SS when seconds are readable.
**11:39**
